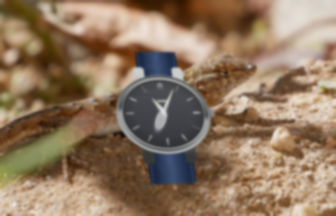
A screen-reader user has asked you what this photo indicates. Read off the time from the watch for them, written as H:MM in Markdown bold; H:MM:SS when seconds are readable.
**11:04**
